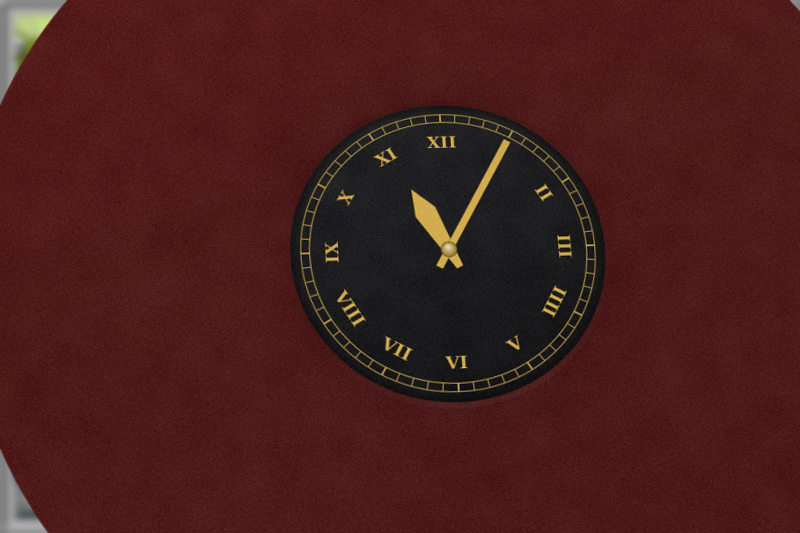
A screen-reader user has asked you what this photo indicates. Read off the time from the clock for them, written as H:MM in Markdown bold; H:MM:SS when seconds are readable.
**11:05**
